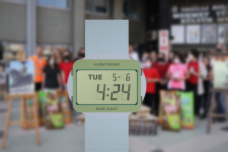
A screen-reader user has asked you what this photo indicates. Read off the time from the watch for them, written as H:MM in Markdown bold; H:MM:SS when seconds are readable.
**4:24**
